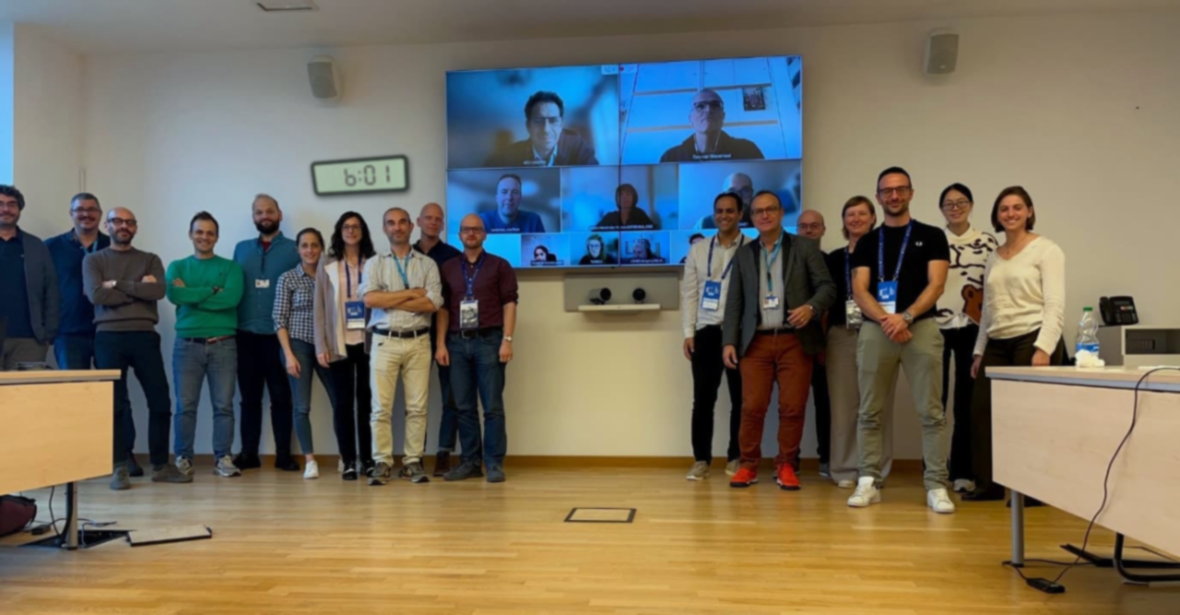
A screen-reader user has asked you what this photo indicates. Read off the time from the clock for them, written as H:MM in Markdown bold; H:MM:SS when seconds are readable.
**6:01**
